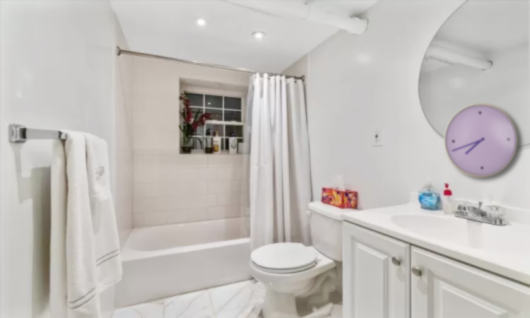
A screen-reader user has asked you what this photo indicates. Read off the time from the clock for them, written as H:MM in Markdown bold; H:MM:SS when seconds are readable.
**7:42**
